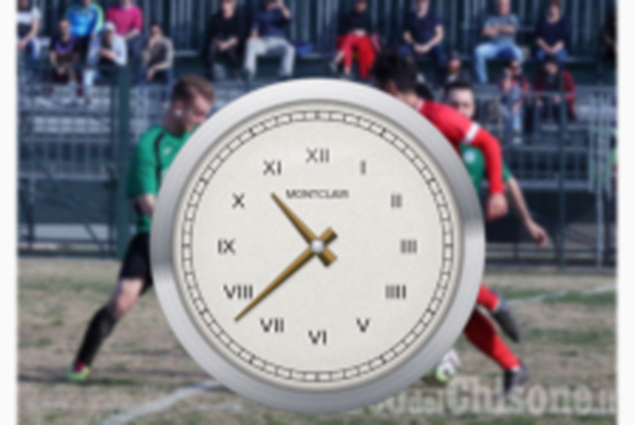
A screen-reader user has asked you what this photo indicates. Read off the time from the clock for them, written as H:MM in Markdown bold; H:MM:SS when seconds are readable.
**10:38**
